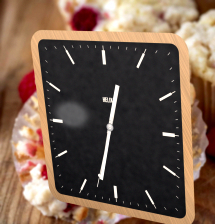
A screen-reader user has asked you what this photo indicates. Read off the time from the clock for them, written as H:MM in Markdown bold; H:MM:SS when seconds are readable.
**12:32:33**
